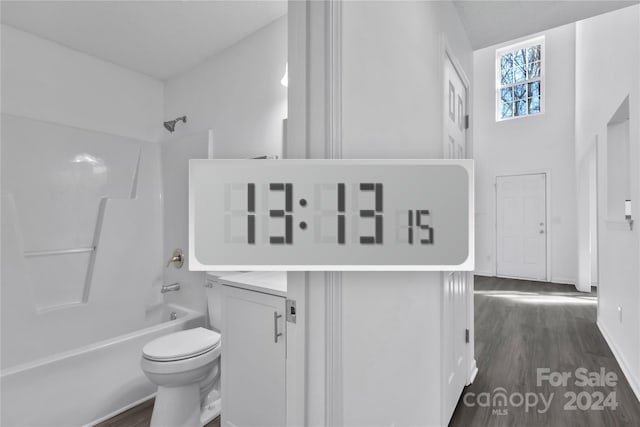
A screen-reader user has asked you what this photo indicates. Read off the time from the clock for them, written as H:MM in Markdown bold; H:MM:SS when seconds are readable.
**13:13:15**
